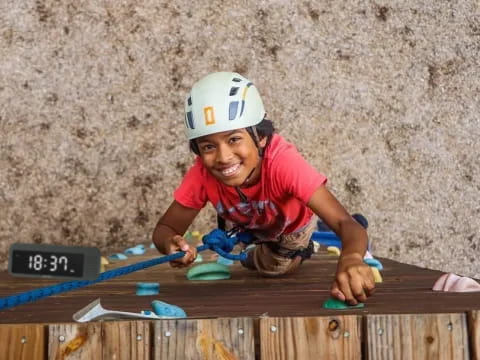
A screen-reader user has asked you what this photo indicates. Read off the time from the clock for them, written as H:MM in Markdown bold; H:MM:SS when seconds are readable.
**18:37**
